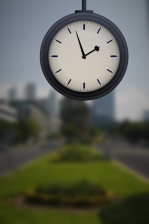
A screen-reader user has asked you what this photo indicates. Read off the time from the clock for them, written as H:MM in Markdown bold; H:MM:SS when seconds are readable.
**1:57**
